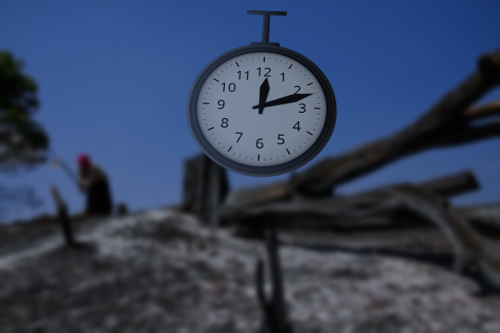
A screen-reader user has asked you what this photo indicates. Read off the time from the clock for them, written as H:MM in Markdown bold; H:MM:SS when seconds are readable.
**12:12**
